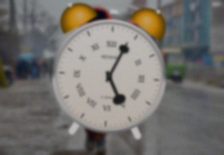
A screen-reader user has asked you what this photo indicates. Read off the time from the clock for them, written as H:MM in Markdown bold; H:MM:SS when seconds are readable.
**5:04**
